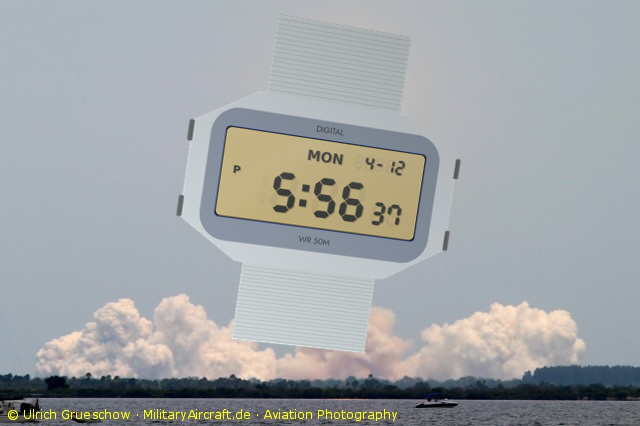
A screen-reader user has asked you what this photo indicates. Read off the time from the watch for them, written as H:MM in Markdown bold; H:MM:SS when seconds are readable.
**5:56:37**
